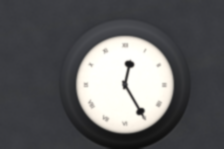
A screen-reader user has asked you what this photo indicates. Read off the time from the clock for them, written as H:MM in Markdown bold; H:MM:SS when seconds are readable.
**12:25**
